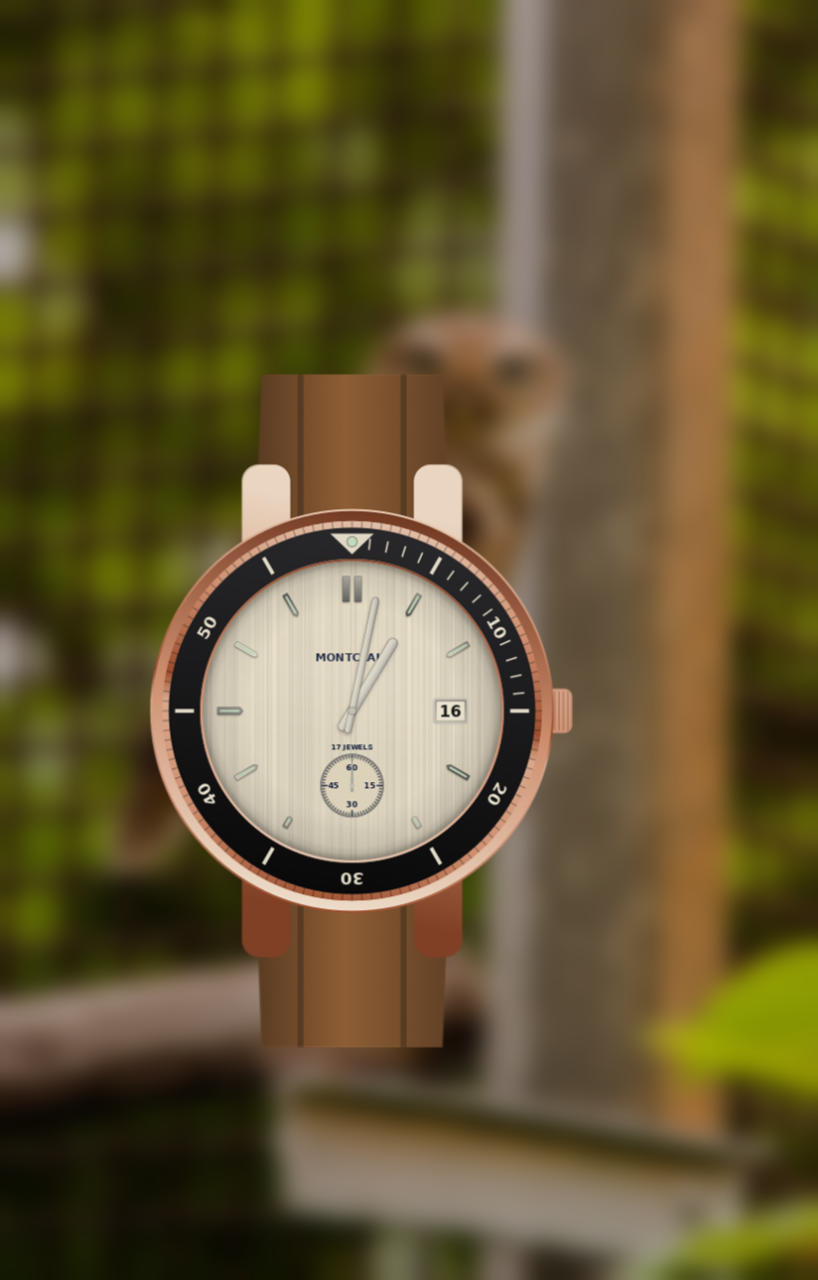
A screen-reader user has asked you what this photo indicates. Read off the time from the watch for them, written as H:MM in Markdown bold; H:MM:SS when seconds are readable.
**1:02**
